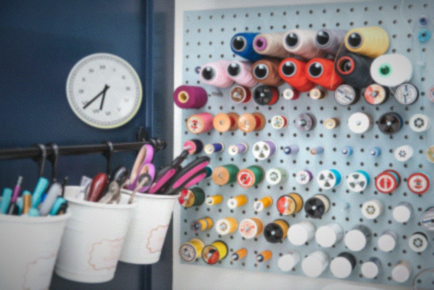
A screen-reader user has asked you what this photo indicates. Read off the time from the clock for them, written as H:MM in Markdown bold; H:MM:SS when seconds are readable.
**6:39**
